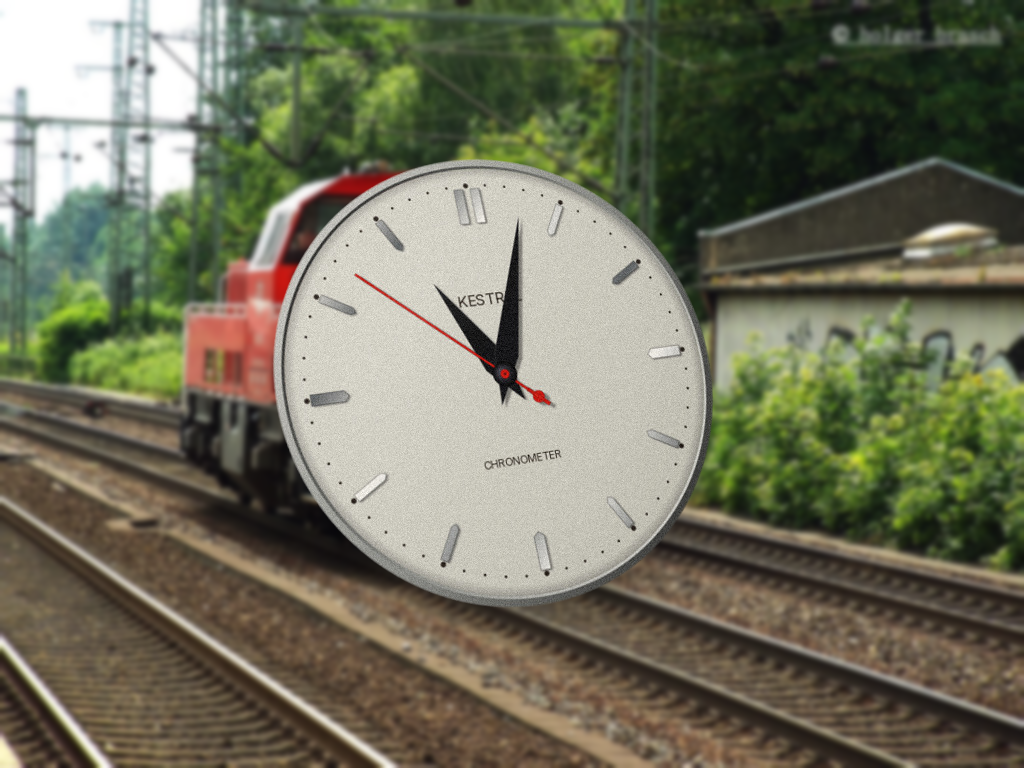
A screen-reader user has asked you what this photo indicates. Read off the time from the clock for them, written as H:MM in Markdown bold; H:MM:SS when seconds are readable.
**11:02:52**
